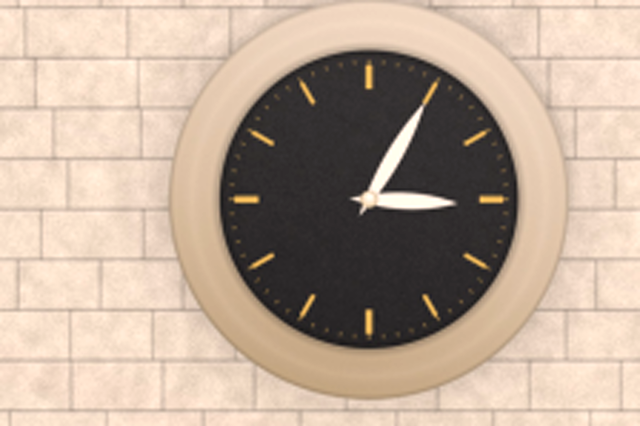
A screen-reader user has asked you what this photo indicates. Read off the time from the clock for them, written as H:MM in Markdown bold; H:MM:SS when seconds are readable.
**3:05**
